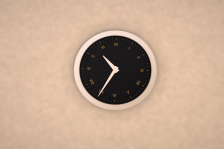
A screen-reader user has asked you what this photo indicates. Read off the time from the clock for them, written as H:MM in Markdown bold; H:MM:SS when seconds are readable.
**10:35**
